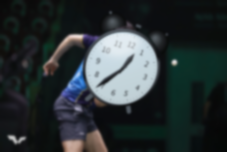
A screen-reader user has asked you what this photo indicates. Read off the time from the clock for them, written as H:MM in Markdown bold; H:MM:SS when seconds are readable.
**12:36**
